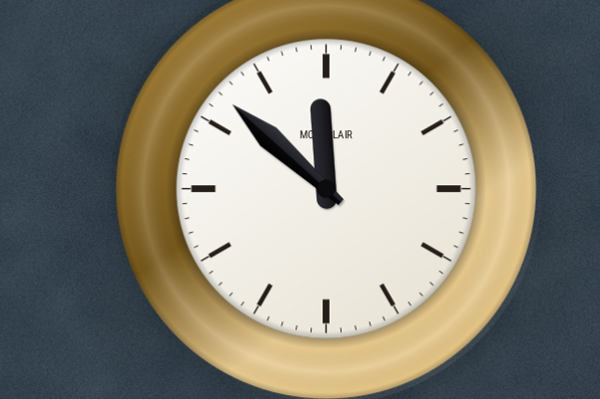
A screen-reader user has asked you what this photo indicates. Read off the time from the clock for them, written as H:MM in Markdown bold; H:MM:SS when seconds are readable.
**11:52**
